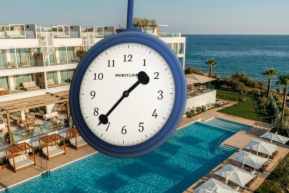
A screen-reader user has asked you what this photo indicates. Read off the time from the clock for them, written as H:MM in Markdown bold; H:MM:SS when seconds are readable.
**1:37**
